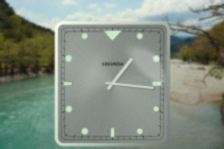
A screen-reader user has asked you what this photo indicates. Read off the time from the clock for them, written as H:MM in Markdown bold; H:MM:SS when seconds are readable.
**1:16**
